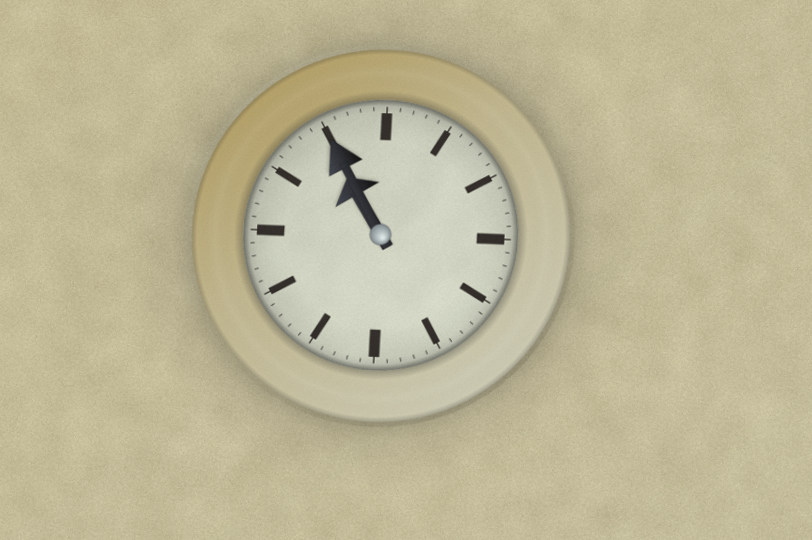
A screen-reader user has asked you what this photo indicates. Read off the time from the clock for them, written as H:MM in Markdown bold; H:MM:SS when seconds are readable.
**10:55**
